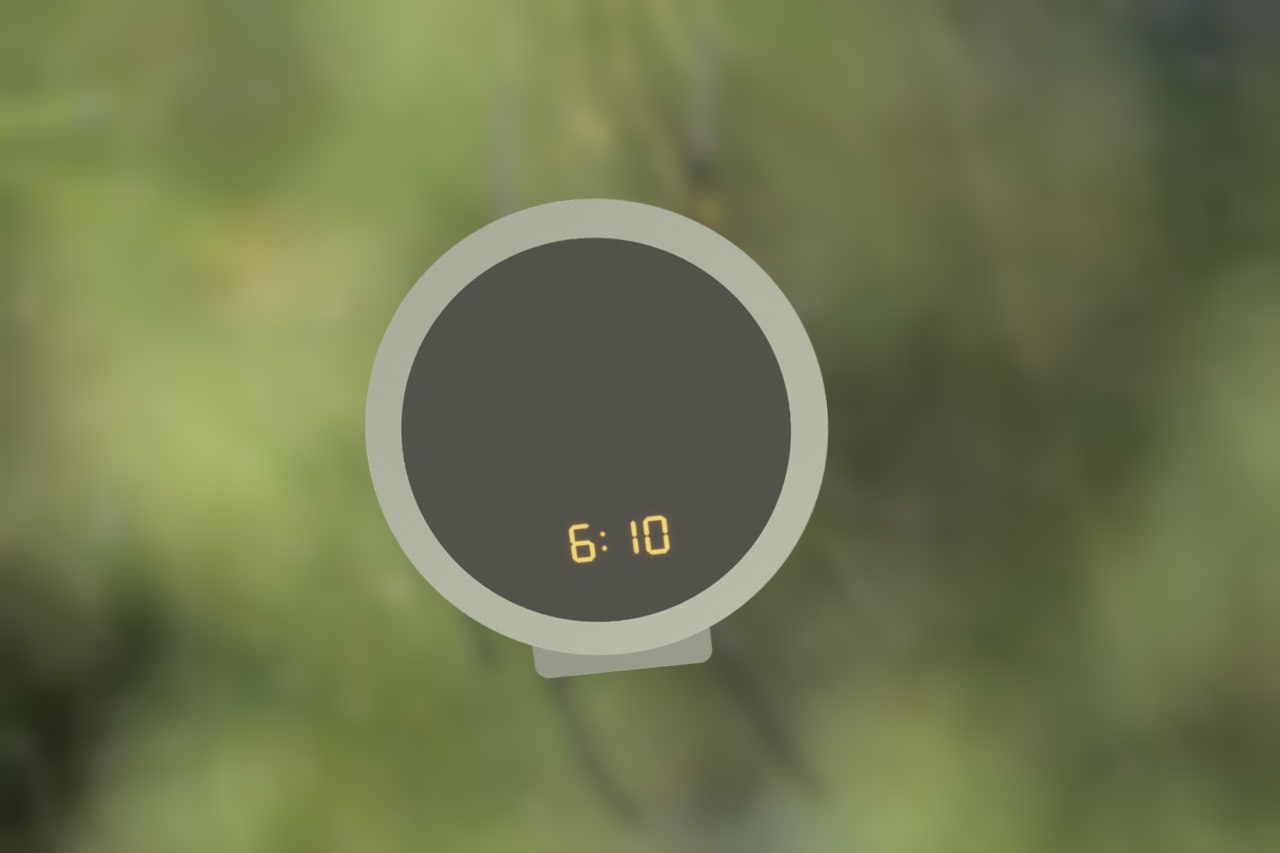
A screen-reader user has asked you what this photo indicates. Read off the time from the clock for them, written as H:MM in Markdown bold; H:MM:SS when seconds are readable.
**6:10**
